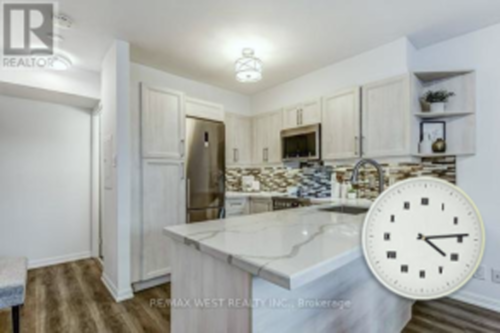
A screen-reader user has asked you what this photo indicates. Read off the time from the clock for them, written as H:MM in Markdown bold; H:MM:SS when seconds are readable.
**4:14**
